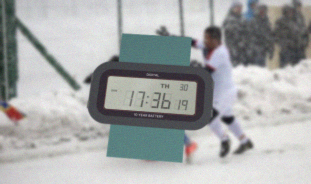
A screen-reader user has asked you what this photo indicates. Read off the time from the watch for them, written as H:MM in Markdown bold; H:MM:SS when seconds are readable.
**17:36:19**
